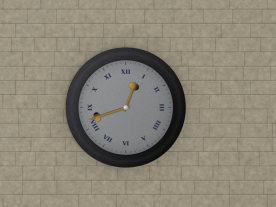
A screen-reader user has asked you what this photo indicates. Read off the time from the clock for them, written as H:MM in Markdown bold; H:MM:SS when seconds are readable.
**12:42**
